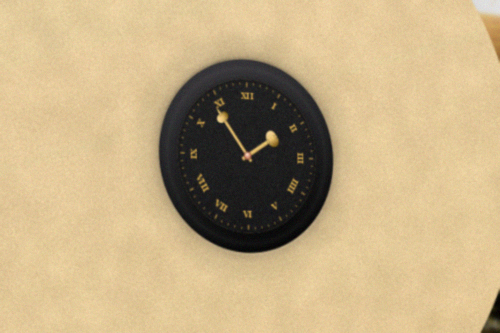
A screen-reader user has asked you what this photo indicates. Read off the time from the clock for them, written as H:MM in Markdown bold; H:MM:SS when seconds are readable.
**1:54**
